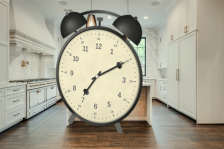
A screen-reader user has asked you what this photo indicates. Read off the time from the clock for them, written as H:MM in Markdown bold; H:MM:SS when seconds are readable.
**7:10**
